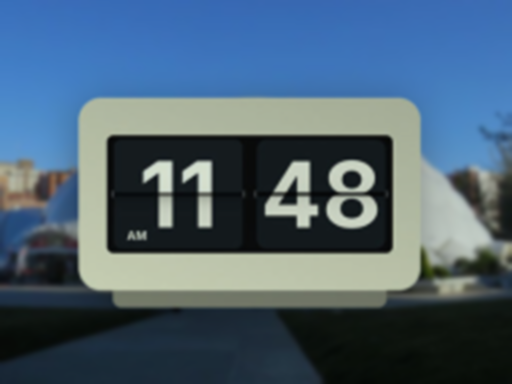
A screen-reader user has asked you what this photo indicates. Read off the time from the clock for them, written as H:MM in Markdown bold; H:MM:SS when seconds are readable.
**11:48**
